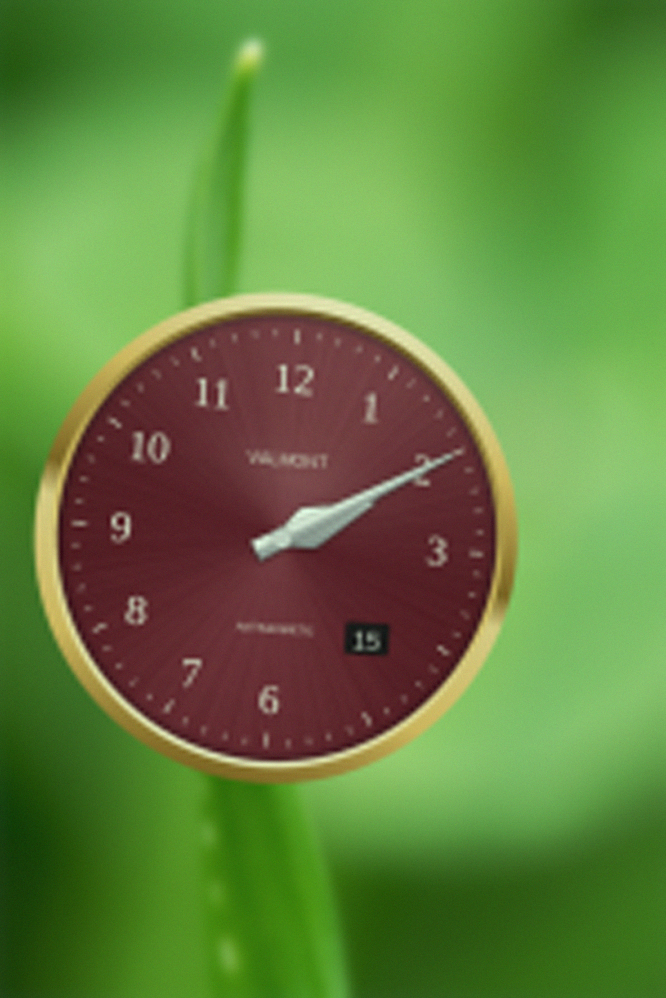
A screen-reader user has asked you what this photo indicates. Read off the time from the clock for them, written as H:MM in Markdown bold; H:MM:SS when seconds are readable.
**2:10**
